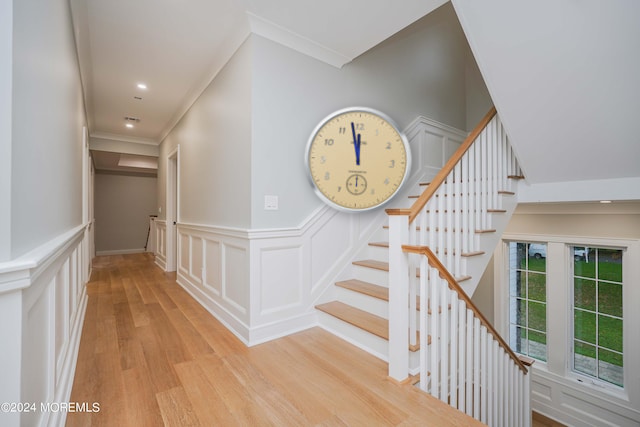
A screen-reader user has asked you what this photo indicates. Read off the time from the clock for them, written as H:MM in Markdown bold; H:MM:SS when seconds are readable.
**11:58**
